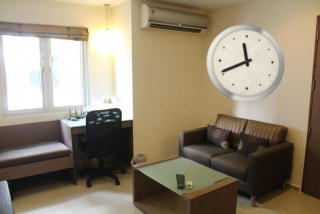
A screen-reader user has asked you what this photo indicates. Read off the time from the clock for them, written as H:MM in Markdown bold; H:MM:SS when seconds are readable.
**11:41**
